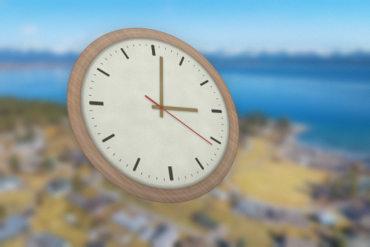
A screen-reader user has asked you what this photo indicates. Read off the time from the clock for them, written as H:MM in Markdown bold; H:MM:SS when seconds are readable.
**3:01:21**
